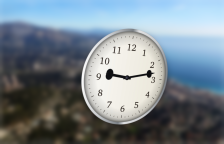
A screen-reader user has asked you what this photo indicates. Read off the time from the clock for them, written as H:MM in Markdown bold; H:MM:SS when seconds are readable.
**9:13**
